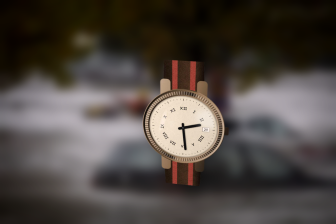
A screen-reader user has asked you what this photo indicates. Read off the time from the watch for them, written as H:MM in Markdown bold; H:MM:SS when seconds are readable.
**2:29**
